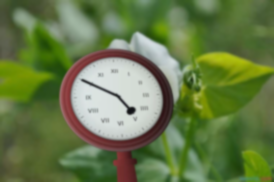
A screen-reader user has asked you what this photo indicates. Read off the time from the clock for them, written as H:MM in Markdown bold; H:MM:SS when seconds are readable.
**4:50**
